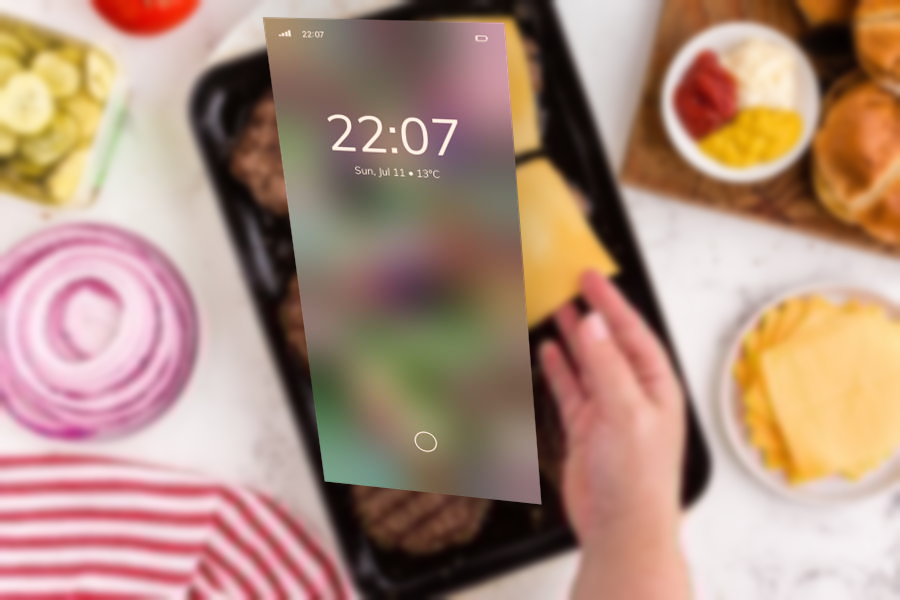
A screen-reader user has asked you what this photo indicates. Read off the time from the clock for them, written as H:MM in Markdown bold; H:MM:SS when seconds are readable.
**22:07**
